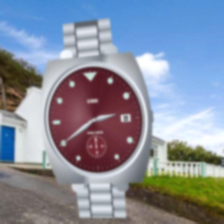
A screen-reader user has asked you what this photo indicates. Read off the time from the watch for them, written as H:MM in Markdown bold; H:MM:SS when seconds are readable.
**2:40**
